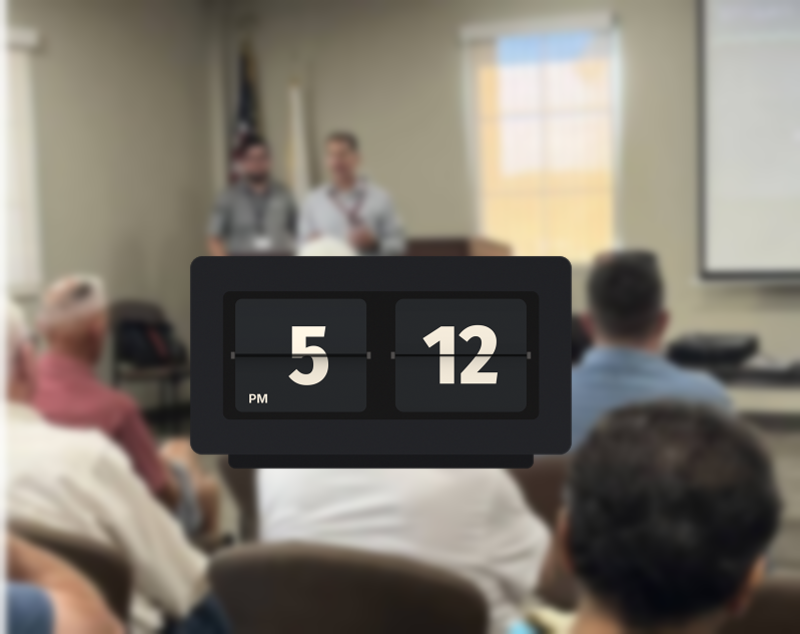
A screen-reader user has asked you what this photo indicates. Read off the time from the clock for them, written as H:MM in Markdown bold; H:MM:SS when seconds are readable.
**5:12**
